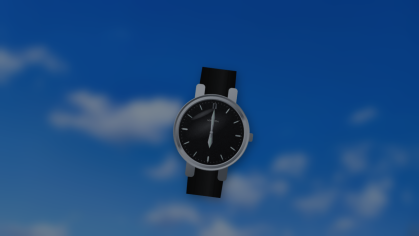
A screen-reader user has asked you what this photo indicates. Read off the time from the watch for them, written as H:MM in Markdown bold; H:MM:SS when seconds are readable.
**6:00**
